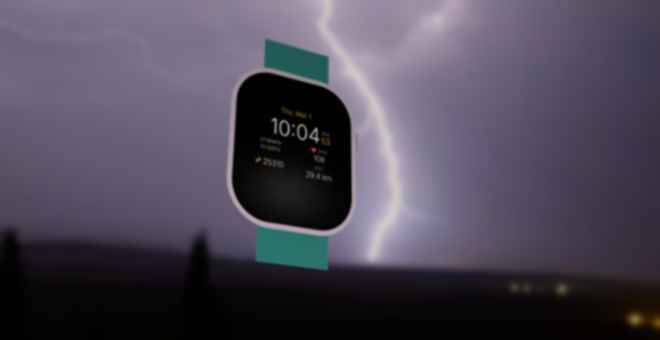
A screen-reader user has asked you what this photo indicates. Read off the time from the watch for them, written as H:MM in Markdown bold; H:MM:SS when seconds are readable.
**10:04**
